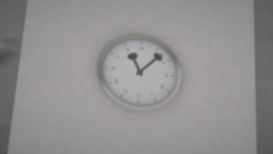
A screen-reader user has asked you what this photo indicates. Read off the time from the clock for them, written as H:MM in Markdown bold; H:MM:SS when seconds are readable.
**11:07**
